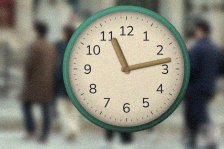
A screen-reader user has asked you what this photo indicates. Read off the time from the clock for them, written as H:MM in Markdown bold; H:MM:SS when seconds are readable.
**11:13**
